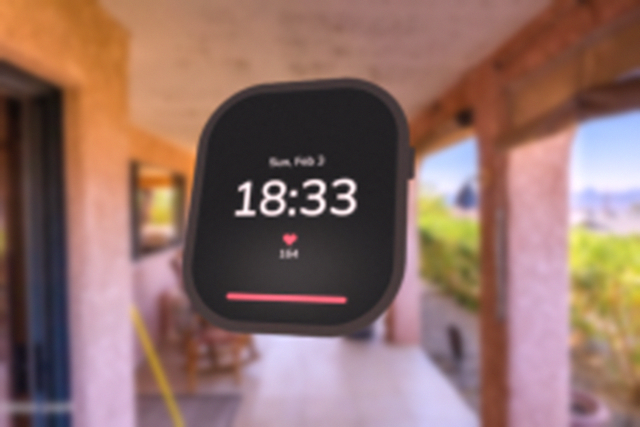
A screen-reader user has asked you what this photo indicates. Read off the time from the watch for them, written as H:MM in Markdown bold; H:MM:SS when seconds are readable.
**18:33**
